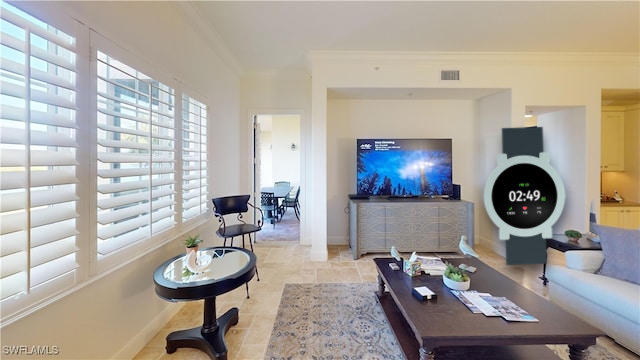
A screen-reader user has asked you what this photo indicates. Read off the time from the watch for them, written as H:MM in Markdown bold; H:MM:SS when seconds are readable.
**2:49**
